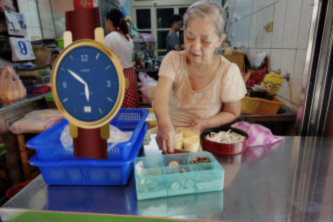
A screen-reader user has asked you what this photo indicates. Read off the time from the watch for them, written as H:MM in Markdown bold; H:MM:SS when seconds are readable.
**5:51**
